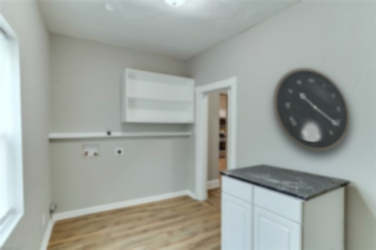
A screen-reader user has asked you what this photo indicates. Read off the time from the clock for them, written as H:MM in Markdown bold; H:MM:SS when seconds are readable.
**10:21**
